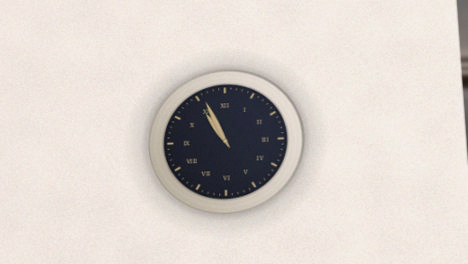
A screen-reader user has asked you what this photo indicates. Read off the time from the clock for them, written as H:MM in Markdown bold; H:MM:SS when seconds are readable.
**10:56**
